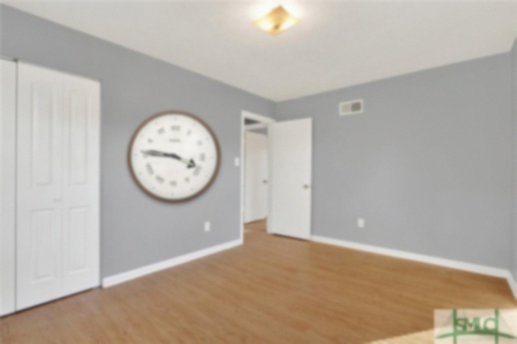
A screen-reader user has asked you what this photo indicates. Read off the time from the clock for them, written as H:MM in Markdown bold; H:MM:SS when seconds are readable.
**3:46**
